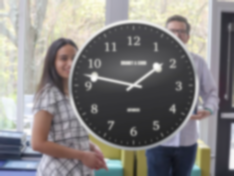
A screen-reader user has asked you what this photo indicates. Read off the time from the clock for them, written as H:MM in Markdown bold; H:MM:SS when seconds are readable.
**1:47**
